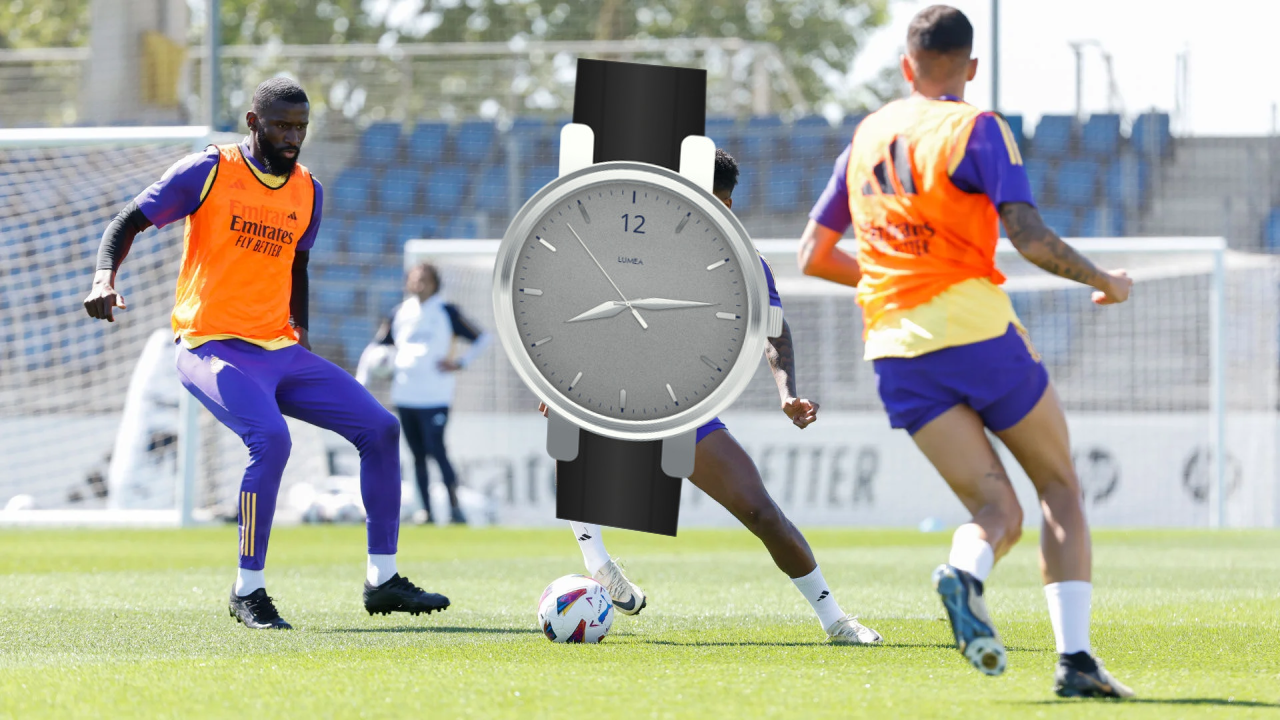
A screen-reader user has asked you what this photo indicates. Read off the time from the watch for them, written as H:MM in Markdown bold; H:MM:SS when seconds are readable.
**8:13:53**
